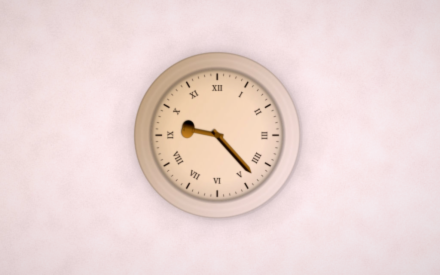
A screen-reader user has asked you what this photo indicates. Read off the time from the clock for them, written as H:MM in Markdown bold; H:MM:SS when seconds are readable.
**9:23**
